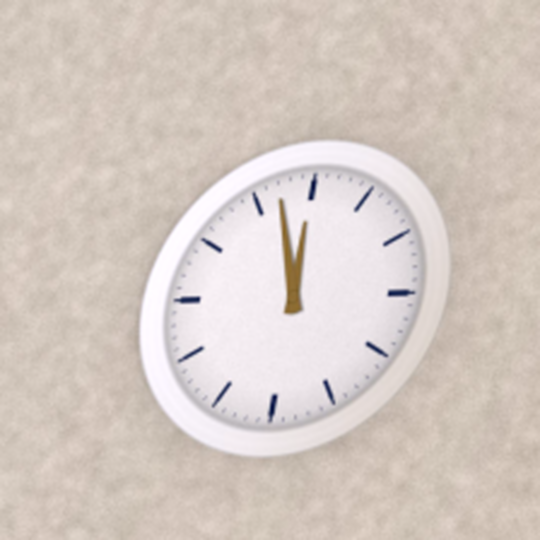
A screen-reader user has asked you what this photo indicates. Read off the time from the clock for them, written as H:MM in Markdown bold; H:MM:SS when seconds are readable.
**11:57**
